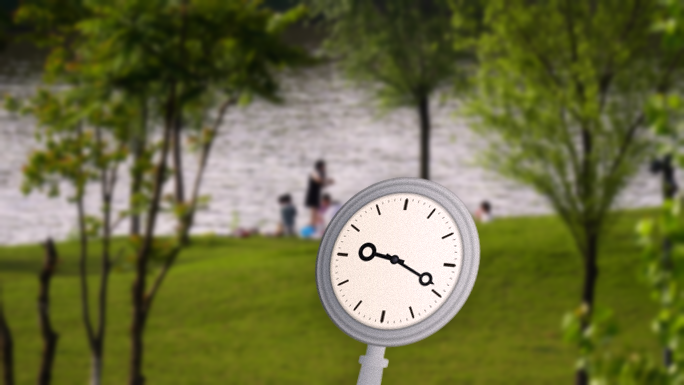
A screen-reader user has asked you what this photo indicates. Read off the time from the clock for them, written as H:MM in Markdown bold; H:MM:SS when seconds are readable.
**9:19**
